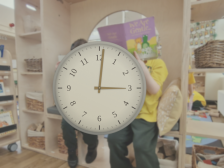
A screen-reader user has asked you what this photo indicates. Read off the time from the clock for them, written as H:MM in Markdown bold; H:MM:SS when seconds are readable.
**3:01**
